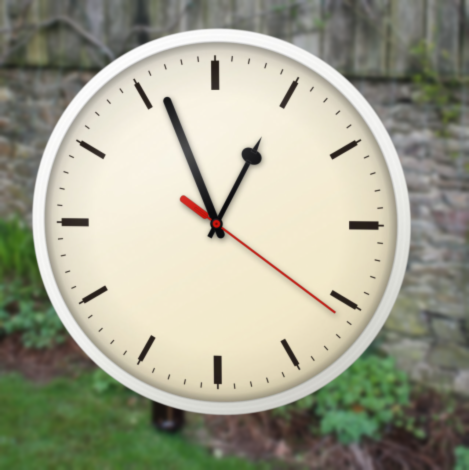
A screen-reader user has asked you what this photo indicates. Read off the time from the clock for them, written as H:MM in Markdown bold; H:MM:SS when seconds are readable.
**12:56:21**
